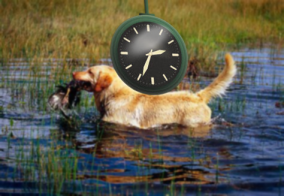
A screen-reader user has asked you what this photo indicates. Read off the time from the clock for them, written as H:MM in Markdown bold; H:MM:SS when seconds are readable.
**2:34**
